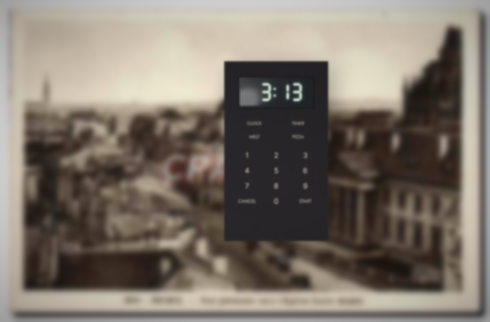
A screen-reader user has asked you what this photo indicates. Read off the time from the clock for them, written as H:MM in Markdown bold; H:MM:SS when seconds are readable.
**3:13**
